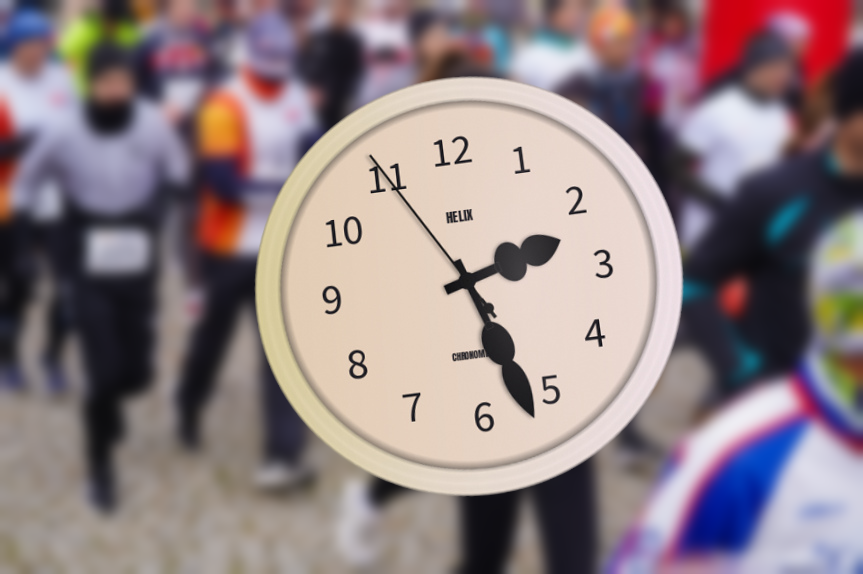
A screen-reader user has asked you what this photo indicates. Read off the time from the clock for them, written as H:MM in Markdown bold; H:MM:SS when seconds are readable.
**2:26:55**
